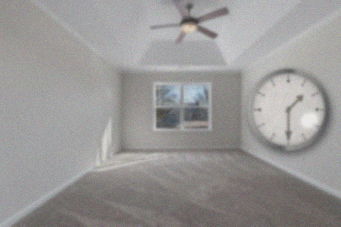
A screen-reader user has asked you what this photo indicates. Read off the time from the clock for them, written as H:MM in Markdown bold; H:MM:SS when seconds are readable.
**1:30**
